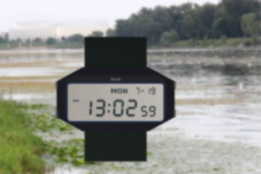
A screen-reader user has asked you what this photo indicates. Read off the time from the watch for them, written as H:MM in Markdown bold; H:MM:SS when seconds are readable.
**13:02:59**
